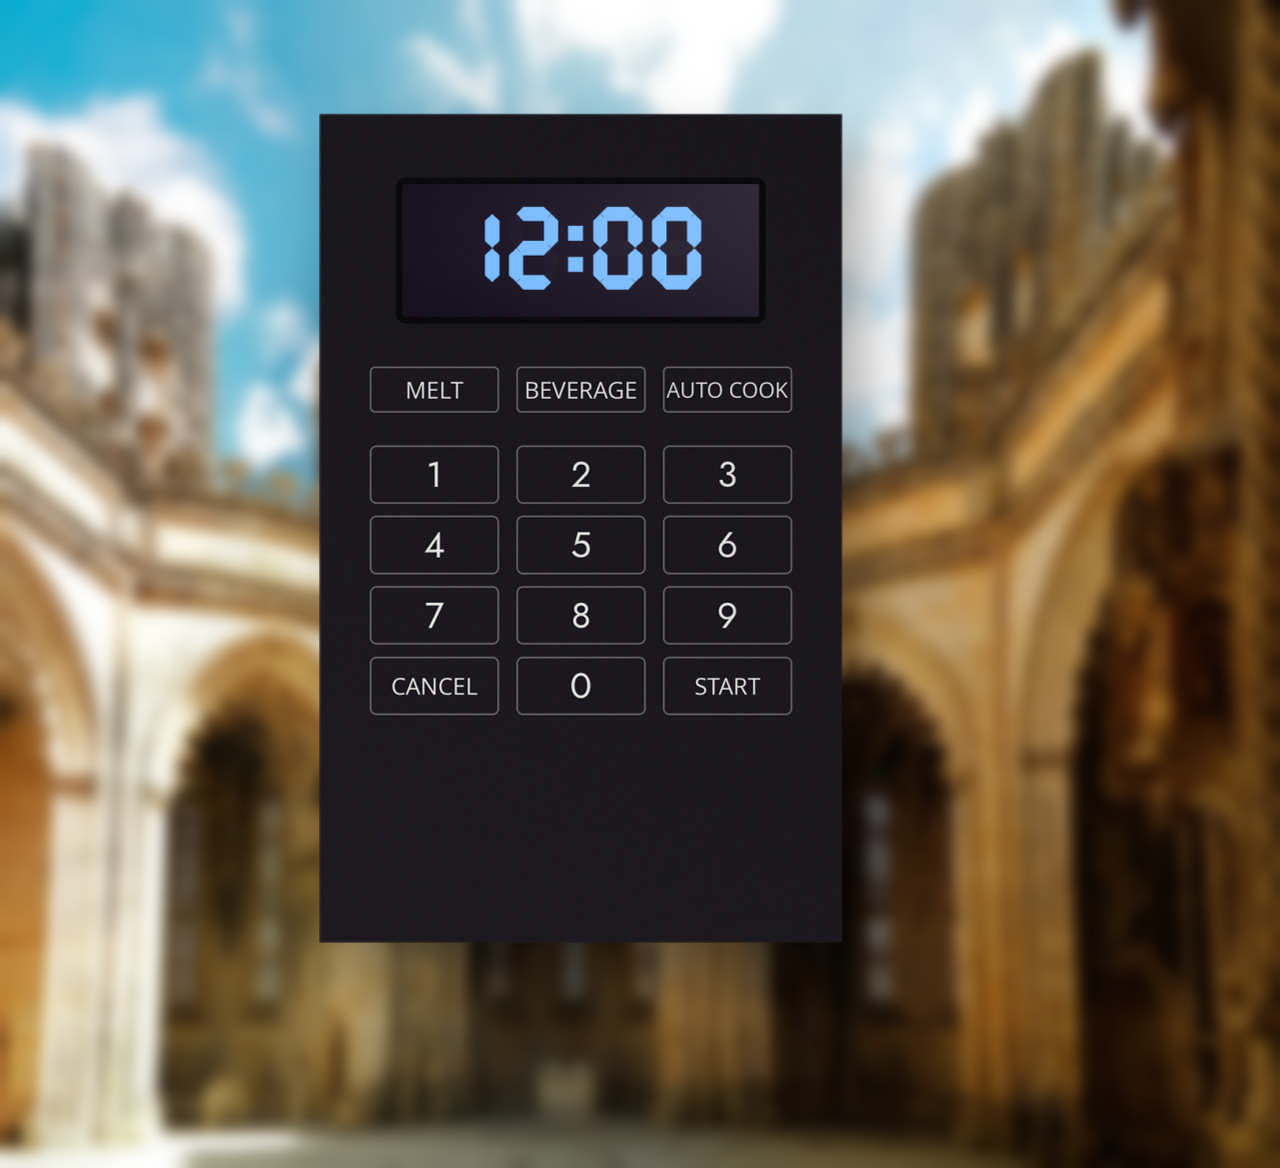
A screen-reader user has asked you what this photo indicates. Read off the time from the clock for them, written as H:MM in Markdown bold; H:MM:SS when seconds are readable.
**12:00**
